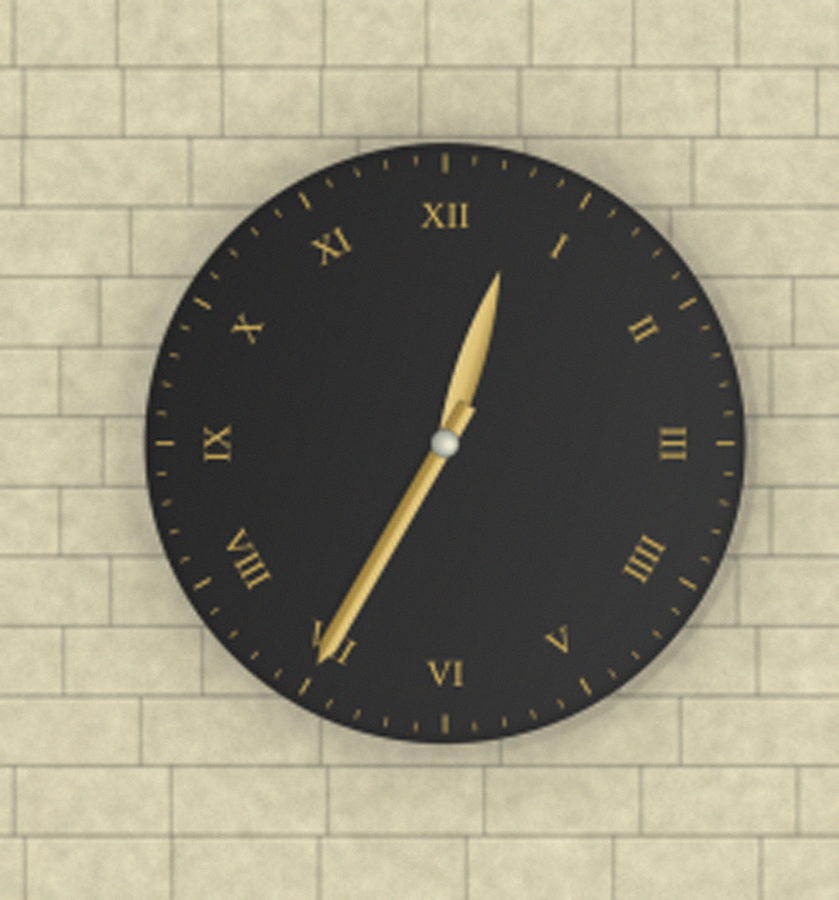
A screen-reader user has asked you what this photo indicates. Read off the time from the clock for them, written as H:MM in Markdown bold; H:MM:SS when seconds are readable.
**12:35**
